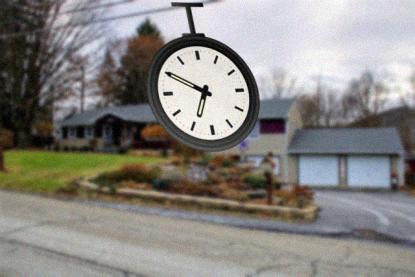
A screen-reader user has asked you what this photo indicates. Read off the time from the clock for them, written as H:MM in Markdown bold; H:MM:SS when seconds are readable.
**6:50**
